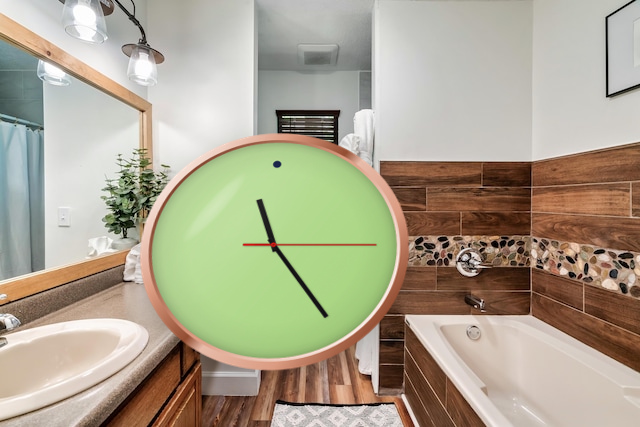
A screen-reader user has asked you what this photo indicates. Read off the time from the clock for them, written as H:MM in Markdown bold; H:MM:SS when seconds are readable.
**11:24:15**
